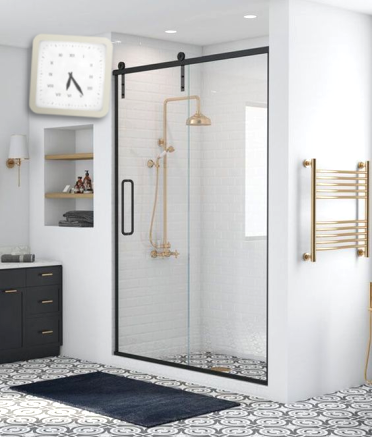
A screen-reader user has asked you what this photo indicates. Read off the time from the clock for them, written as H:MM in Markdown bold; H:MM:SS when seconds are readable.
**6:24**
